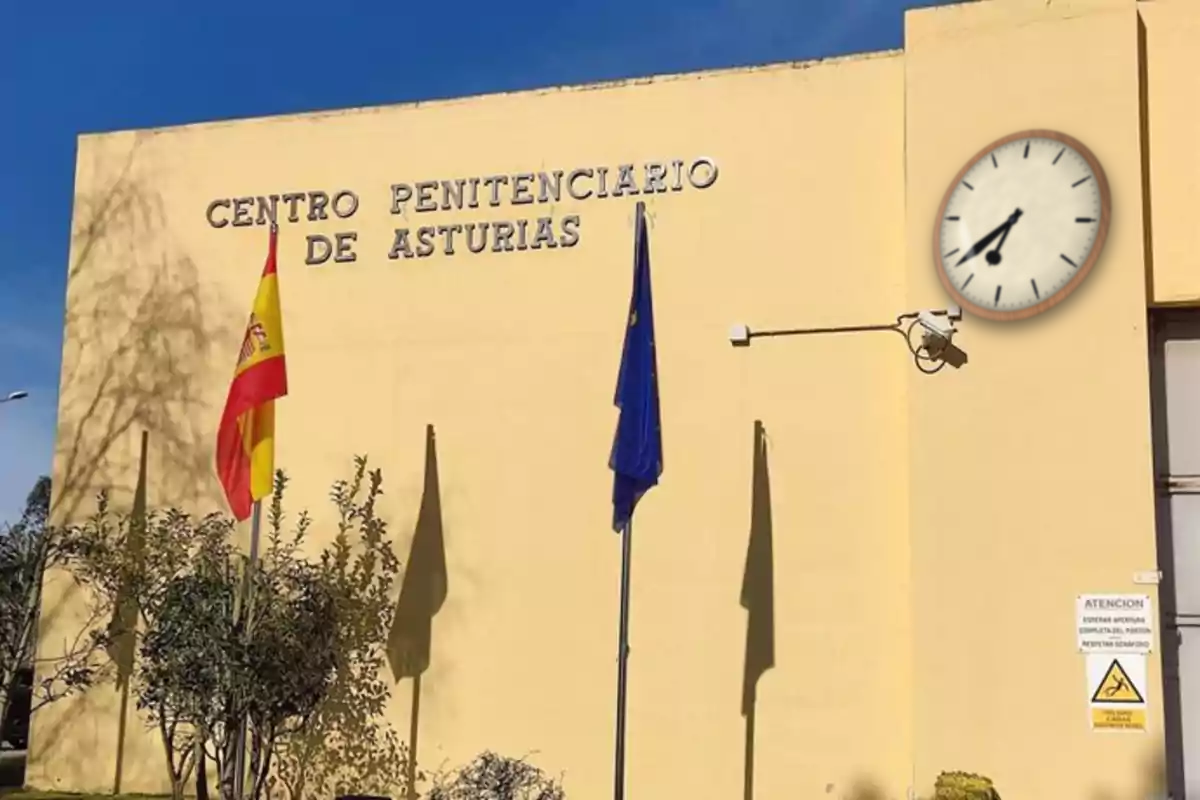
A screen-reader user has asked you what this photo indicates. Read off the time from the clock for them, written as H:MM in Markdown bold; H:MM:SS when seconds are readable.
**6:38**
